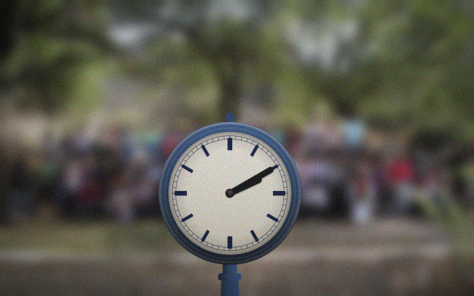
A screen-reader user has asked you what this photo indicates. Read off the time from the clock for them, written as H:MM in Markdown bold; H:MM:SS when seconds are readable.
**2:10**
